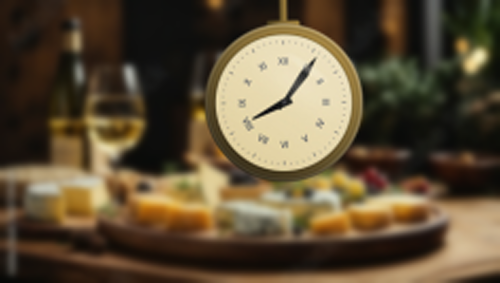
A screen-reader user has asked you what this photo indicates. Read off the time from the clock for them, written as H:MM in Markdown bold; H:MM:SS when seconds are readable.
**8:06**
